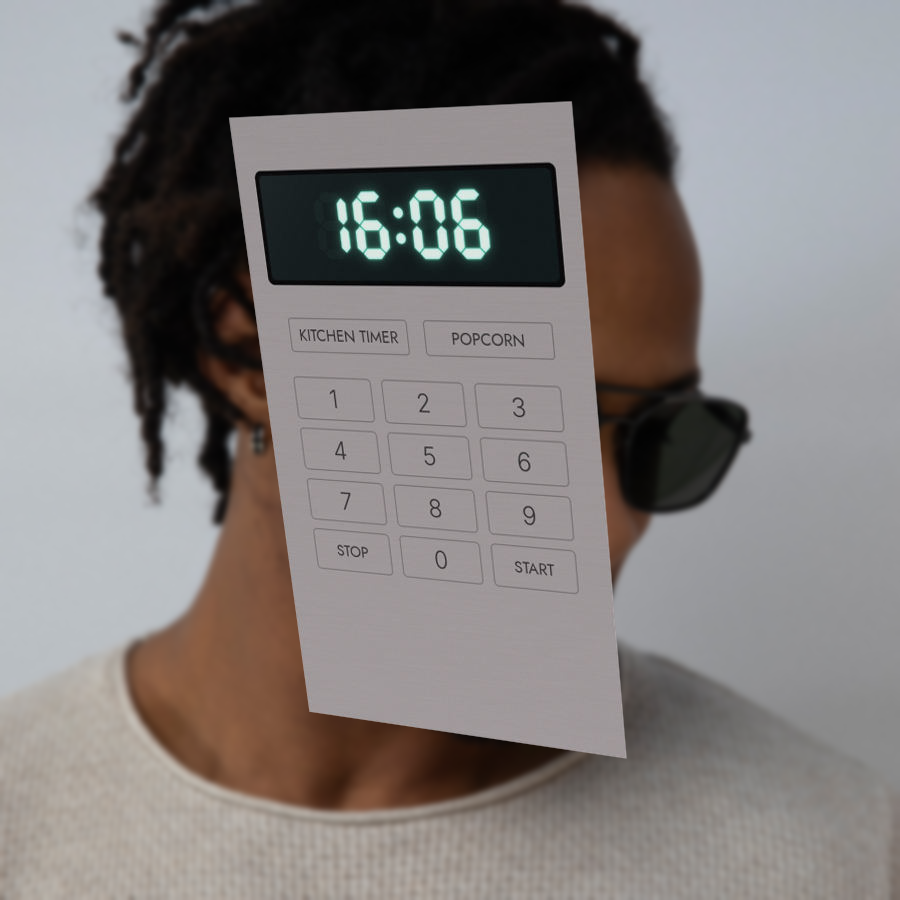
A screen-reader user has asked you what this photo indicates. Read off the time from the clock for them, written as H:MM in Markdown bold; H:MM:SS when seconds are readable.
**16:06**
